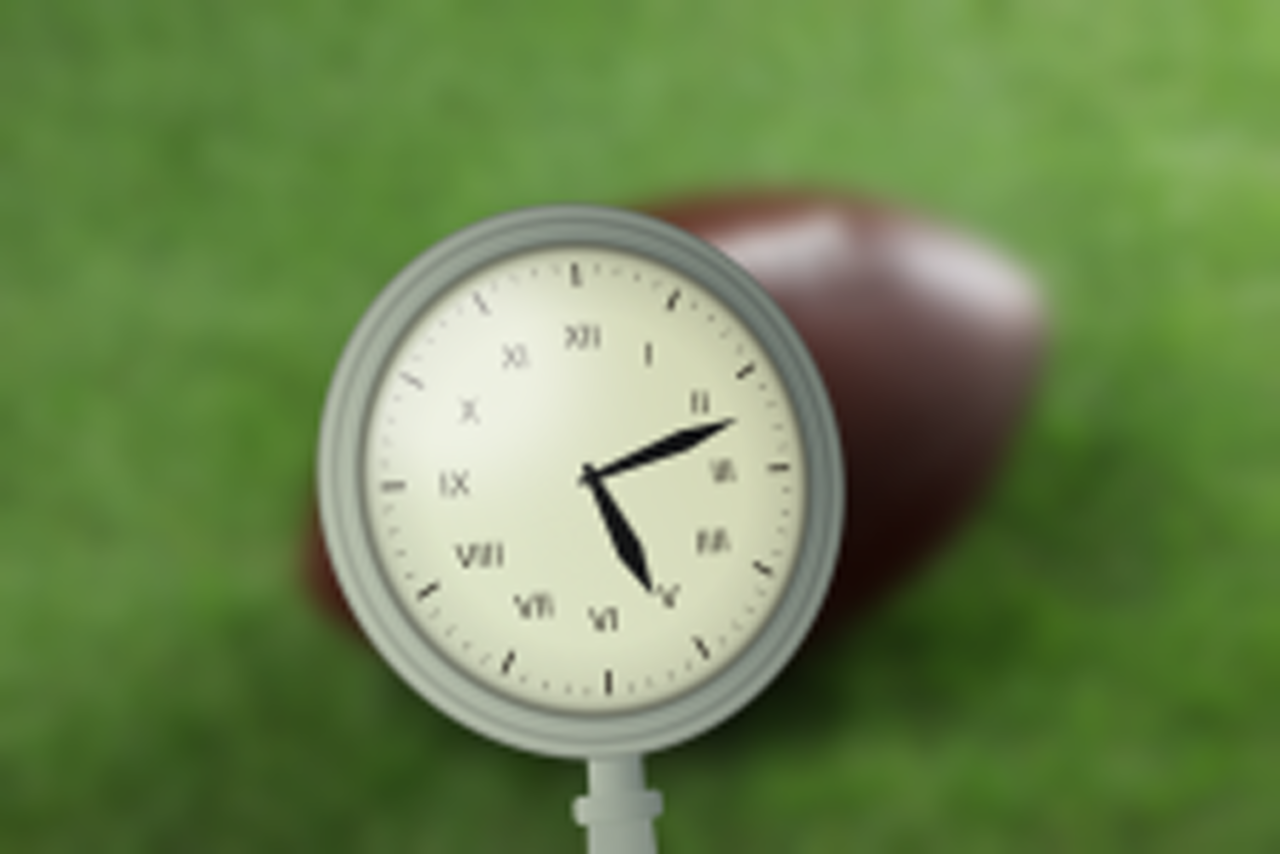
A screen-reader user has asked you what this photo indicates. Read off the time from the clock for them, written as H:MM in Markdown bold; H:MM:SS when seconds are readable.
**5:12**
